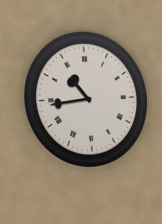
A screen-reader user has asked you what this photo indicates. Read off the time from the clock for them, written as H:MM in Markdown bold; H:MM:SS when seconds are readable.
**10:44**
